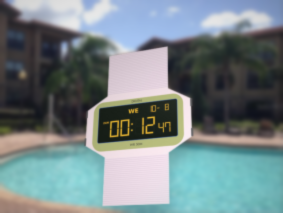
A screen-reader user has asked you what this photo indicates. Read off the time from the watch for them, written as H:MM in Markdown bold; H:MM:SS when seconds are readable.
**0:12:47**
